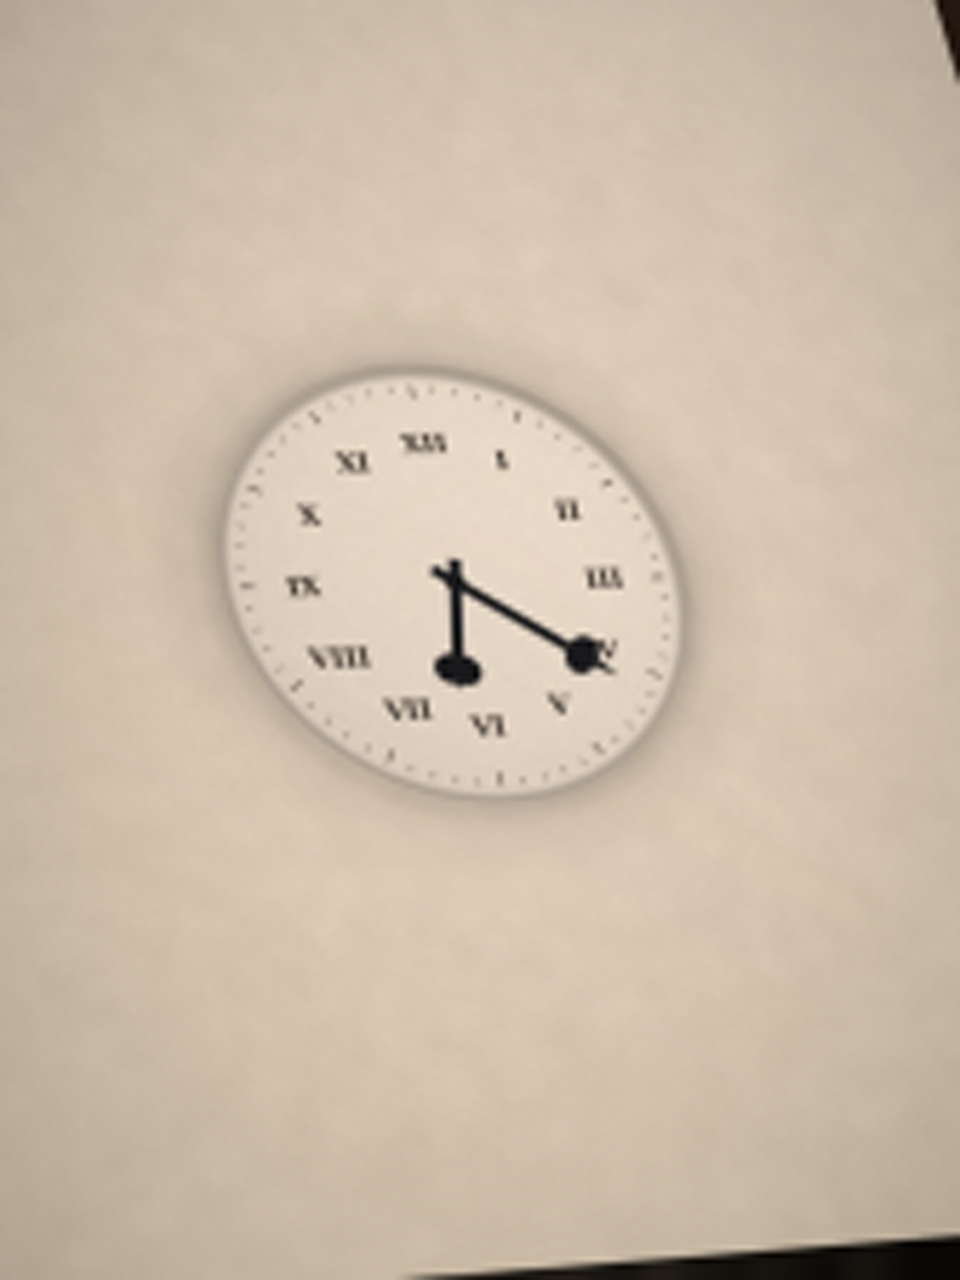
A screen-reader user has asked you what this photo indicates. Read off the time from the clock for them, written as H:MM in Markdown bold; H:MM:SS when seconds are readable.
**6:21**
